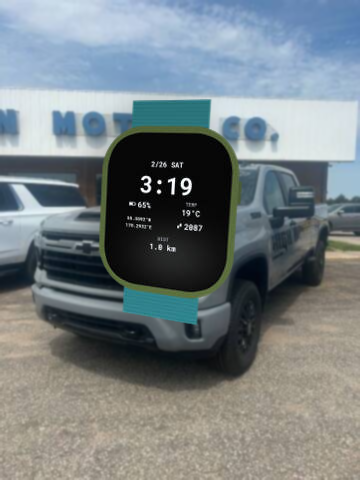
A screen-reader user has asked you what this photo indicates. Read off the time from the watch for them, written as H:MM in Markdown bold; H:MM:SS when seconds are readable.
**3:19**
